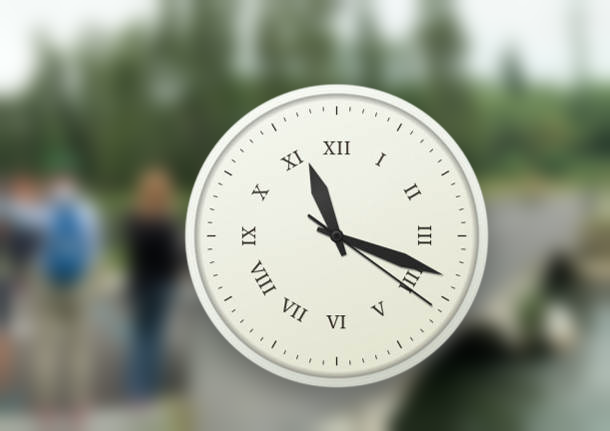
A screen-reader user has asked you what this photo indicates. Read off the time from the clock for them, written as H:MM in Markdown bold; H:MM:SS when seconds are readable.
**11:18:21**
